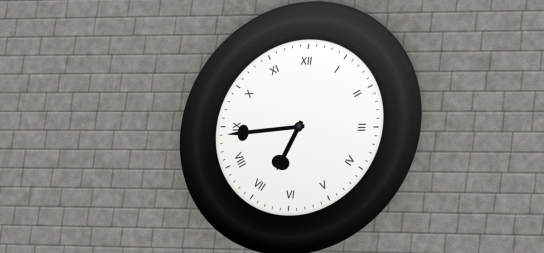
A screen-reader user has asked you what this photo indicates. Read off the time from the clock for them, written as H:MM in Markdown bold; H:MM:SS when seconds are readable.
**6:44**
